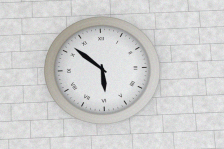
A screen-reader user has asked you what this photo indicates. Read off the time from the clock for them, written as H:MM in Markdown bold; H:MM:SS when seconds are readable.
**5:52**
